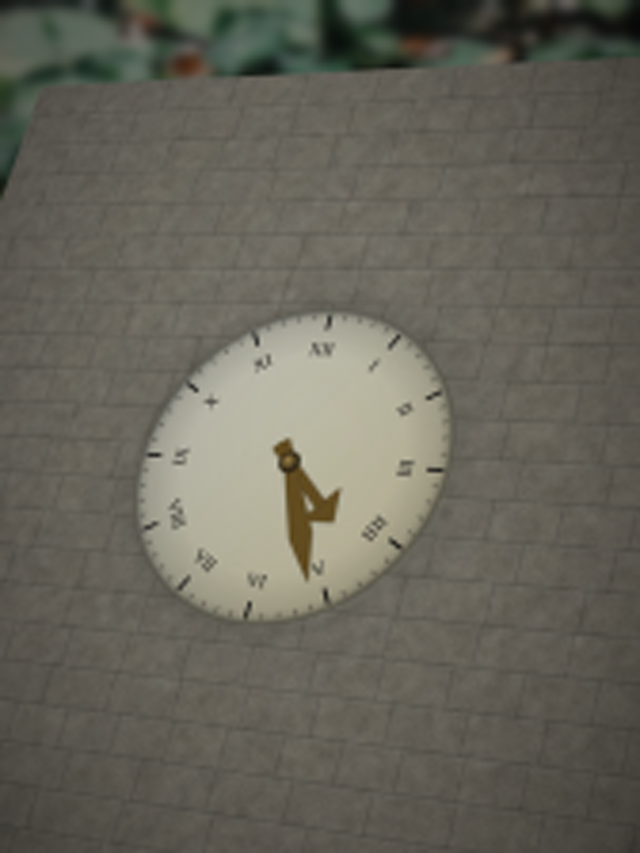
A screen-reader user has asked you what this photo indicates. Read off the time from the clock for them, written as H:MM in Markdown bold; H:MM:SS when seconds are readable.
**4:26**
